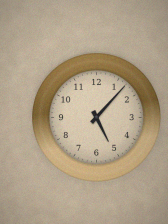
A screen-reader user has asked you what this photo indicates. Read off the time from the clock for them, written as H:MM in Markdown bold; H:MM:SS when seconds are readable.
**5:07**
